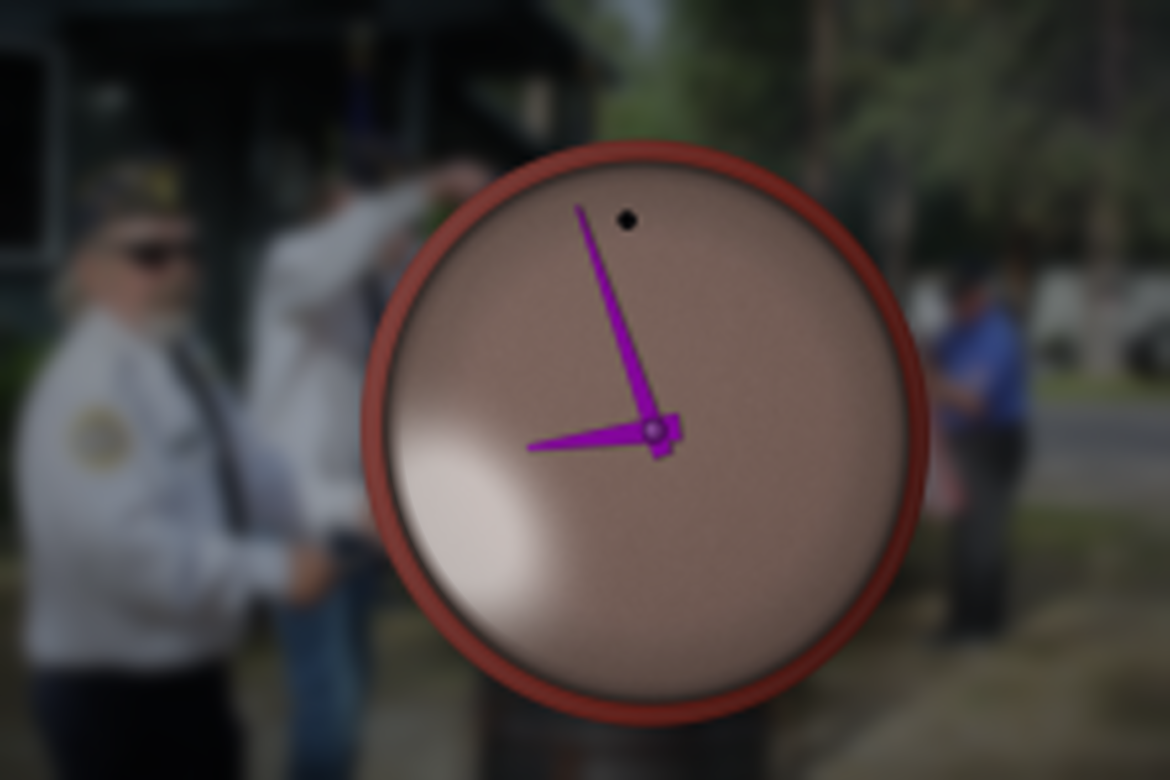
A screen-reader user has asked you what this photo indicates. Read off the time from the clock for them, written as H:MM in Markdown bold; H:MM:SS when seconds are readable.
**8:58**
